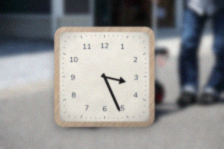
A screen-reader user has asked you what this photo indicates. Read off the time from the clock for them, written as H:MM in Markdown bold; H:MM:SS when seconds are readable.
**3:26**
